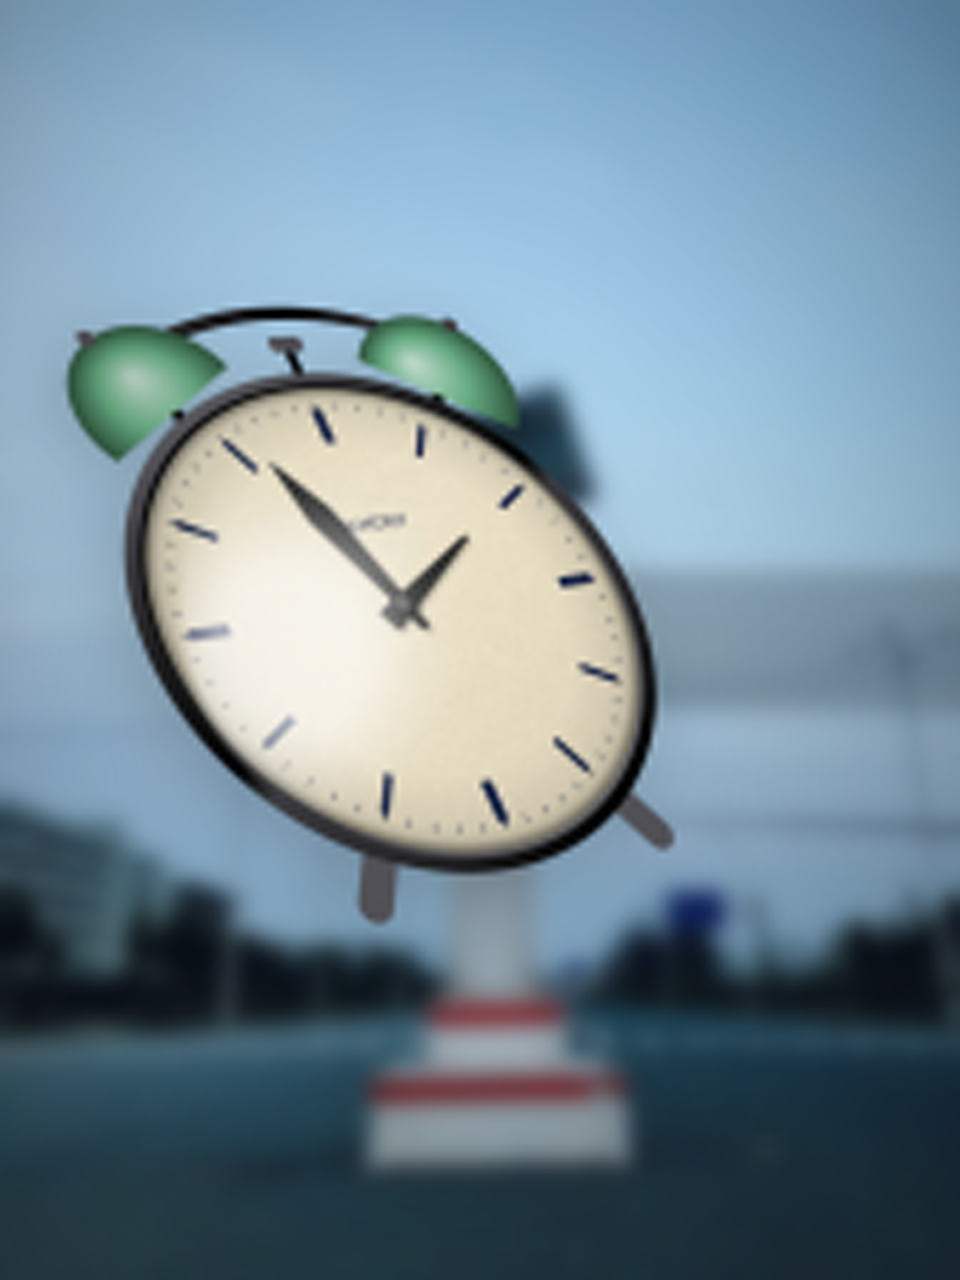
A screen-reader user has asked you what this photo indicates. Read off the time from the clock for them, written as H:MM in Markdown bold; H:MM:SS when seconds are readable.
**1:56**
